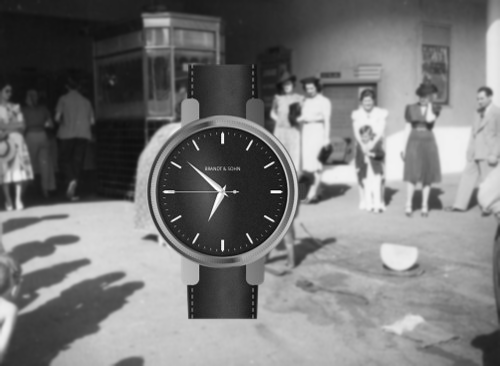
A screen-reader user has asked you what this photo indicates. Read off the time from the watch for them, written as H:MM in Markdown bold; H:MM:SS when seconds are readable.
**6:51:45**
